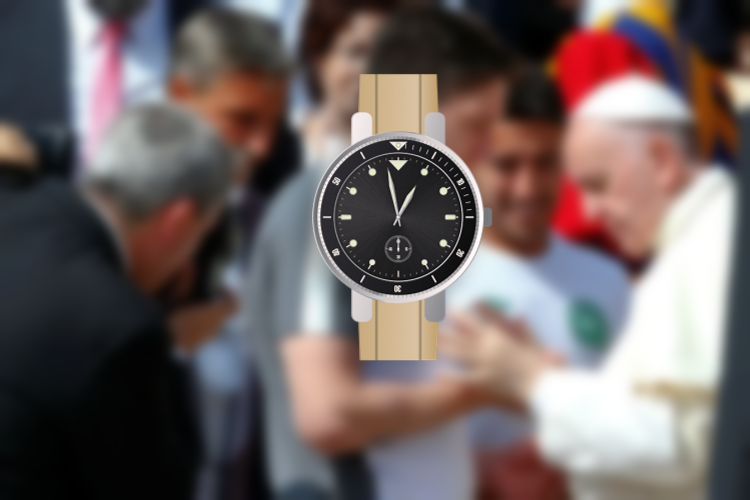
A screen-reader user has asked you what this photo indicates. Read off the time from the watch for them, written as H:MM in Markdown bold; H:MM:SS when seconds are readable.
**12:58**
